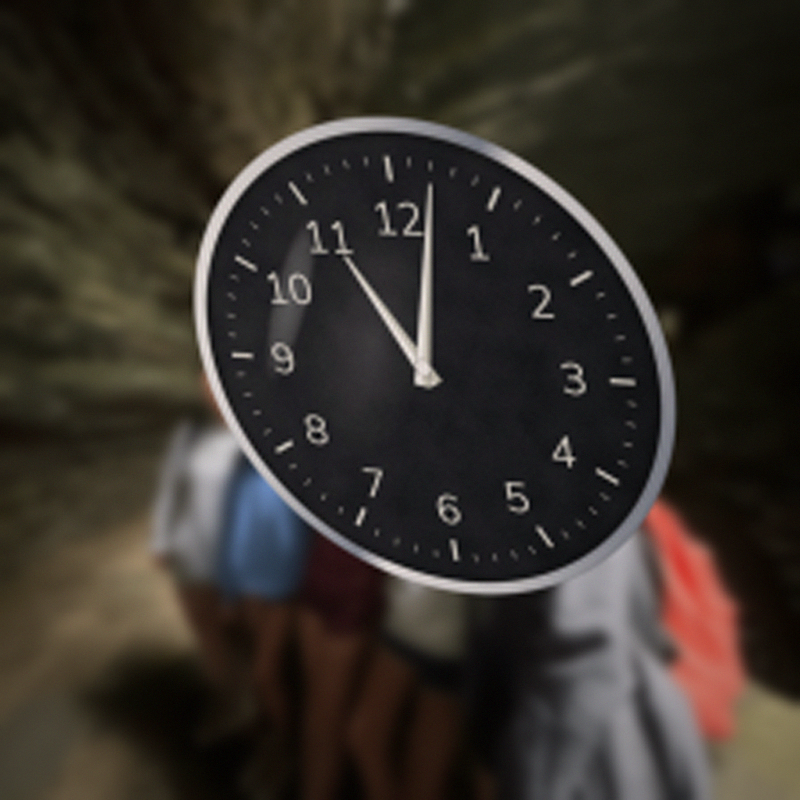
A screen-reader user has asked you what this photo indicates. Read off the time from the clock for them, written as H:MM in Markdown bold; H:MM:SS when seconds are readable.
**11:02**
